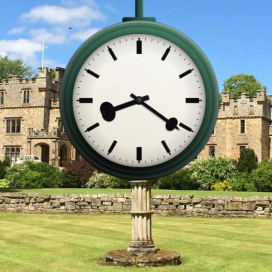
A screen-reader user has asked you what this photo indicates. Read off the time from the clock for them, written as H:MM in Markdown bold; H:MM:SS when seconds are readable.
**8:21**
